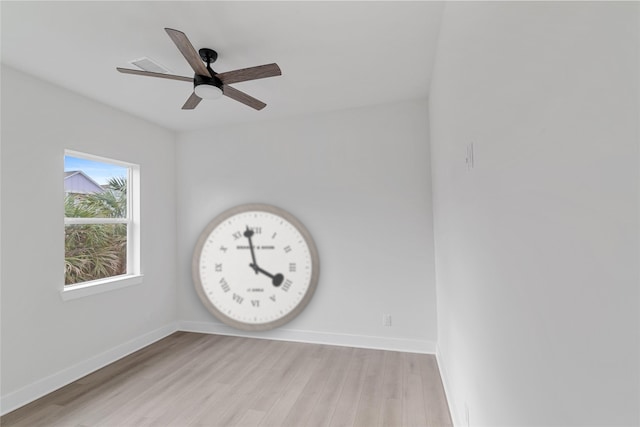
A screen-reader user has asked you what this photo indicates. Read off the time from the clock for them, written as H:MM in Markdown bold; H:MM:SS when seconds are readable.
**3:58**
